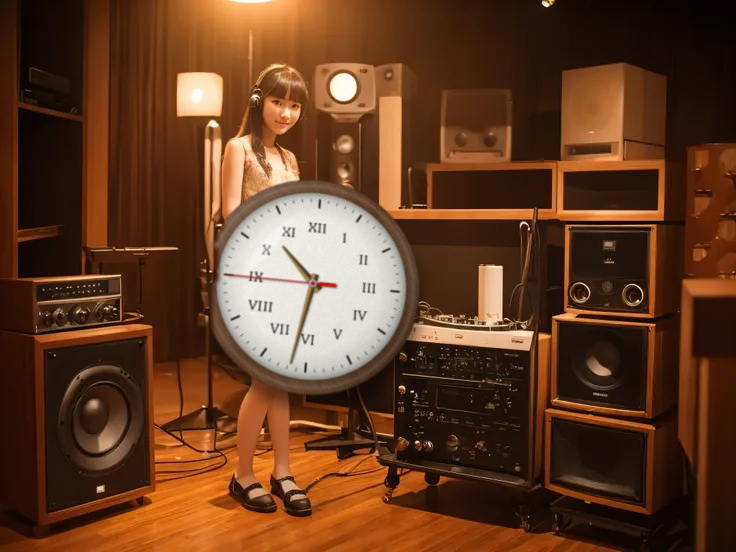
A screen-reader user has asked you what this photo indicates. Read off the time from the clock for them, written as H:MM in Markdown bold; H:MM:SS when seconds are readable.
**10:31:45**
